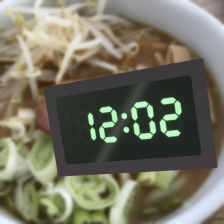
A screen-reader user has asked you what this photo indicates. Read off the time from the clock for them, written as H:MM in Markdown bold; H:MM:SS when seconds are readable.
**12:02**
